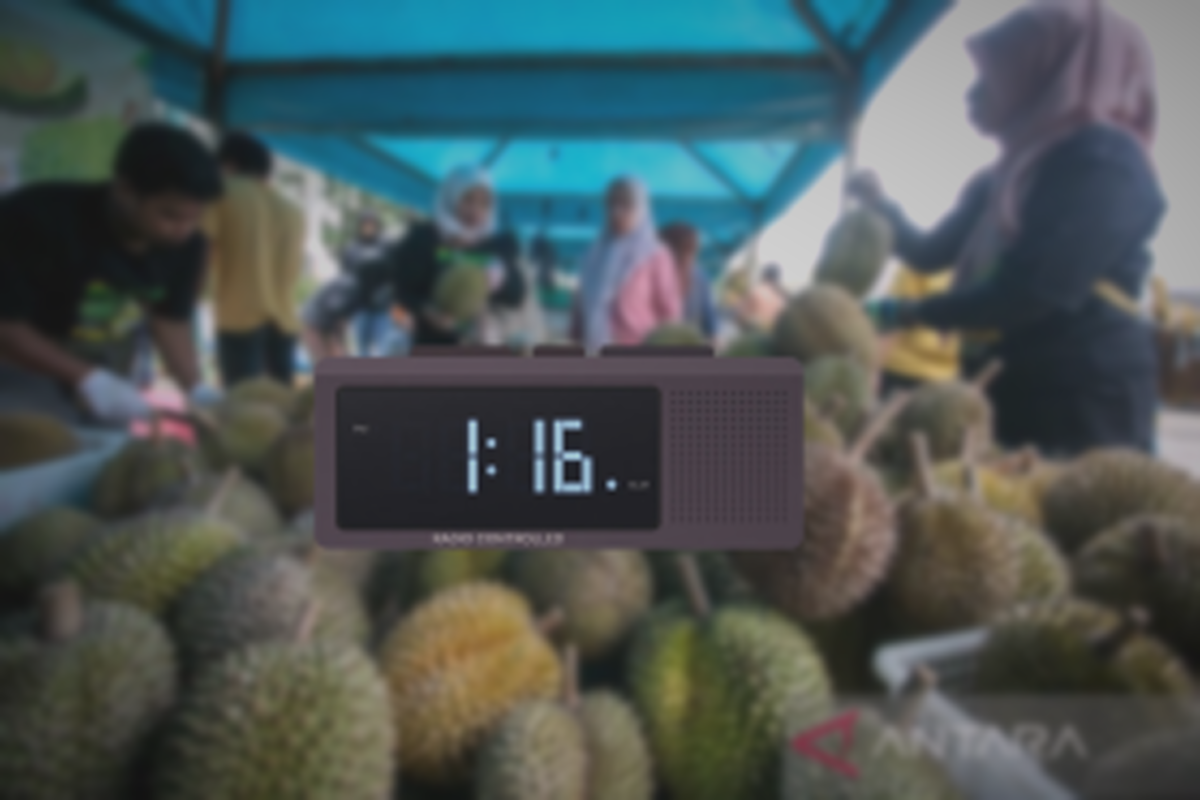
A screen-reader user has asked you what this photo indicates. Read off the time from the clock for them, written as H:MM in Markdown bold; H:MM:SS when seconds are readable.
**1:16**
